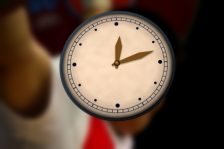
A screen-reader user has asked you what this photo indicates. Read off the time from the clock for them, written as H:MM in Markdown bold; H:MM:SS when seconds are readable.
**12:12**
